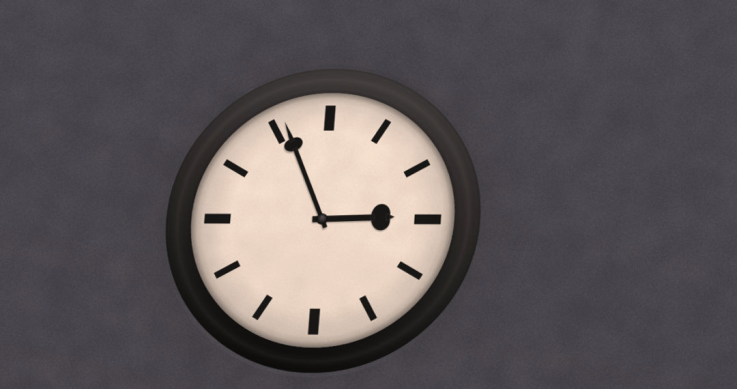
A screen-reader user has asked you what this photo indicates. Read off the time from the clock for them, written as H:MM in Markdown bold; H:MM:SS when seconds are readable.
**2:56**
